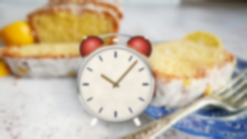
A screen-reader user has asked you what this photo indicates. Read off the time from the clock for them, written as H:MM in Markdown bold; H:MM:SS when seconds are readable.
**10:07**
